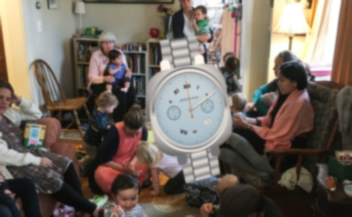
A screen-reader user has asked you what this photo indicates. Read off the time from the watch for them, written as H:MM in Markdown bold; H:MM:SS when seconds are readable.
**2:11**
